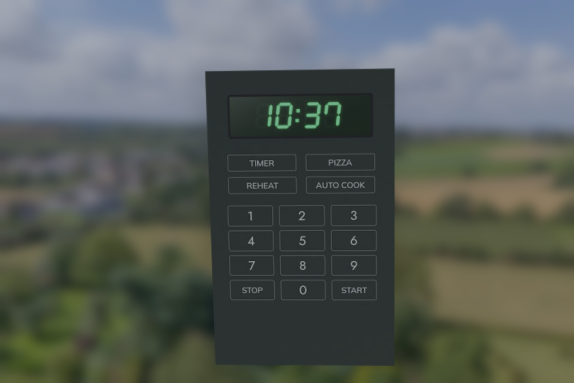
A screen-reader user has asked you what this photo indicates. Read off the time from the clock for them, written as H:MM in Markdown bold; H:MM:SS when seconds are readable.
**10:37**
